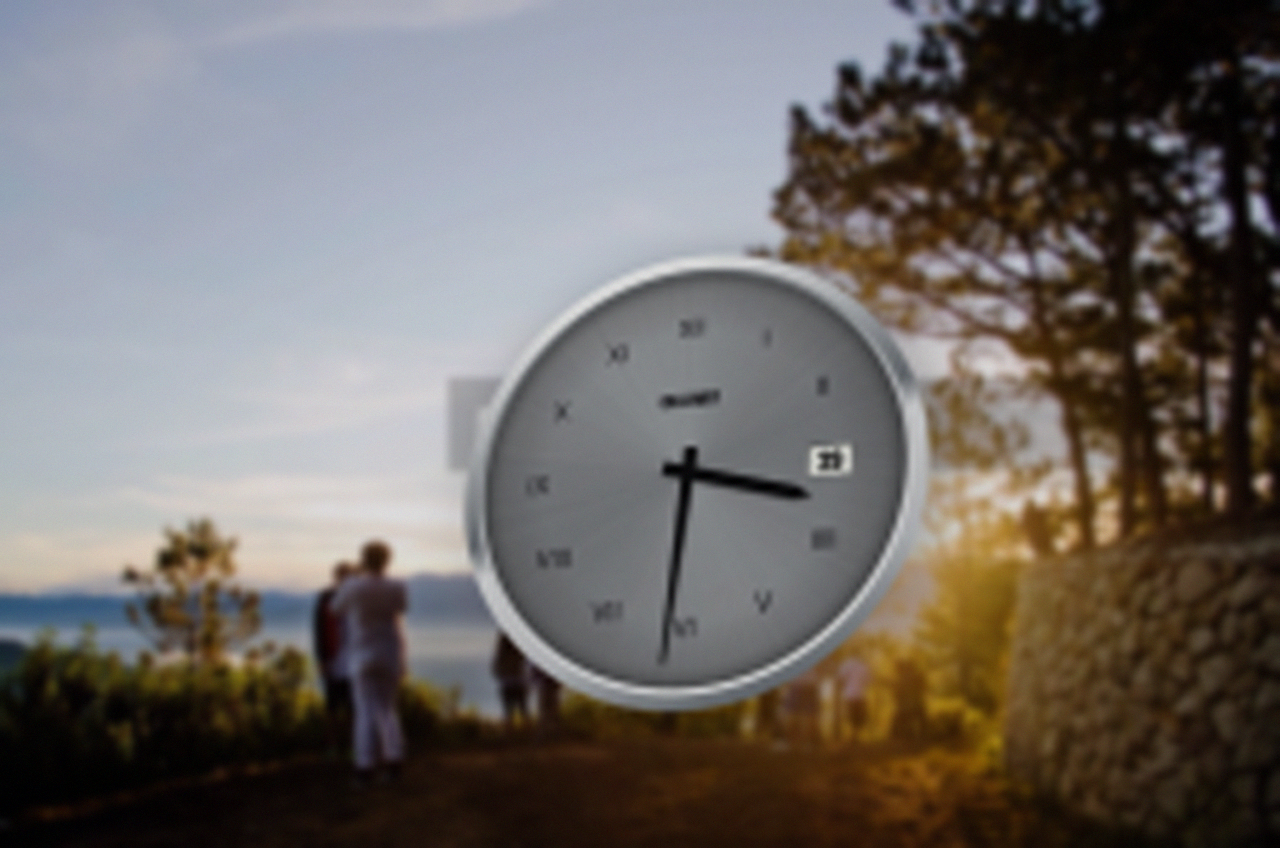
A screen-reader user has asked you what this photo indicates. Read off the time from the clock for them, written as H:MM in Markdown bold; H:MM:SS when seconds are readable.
**3:31**
